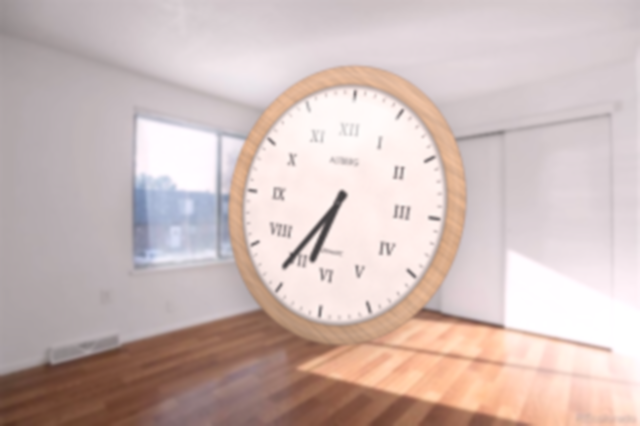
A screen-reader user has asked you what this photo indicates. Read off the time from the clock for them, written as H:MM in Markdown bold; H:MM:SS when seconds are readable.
**6:36**
